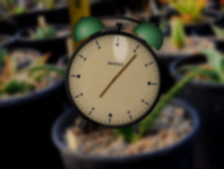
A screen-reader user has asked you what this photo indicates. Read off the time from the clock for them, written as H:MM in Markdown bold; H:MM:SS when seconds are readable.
**7:06**
